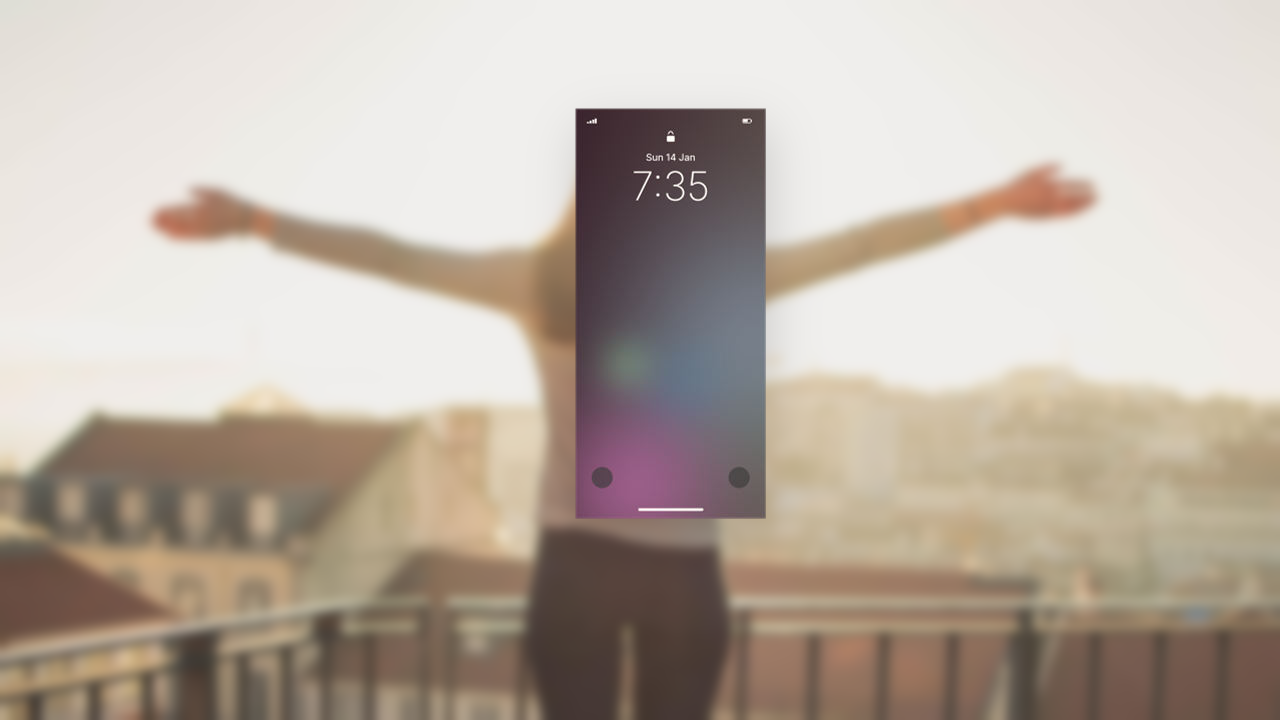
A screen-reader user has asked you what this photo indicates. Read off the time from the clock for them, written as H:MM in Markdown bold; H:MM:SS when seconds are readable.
**7:35**
